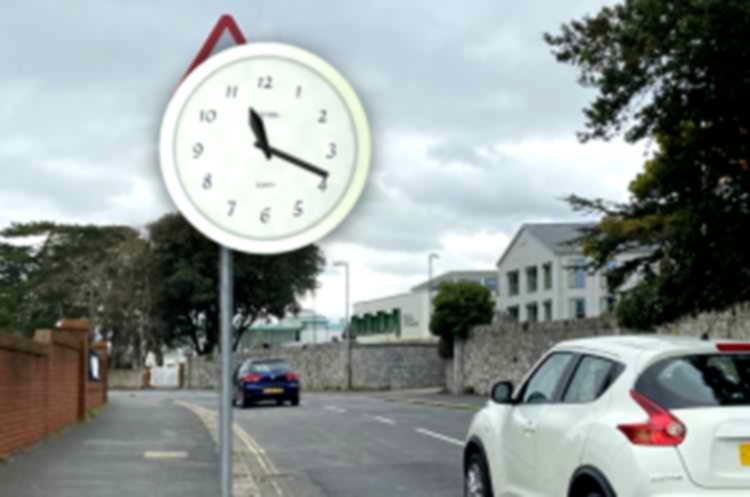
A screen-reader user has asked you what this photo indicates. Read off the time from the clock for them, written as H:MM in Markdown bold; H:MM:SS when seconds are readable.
**11:19**
